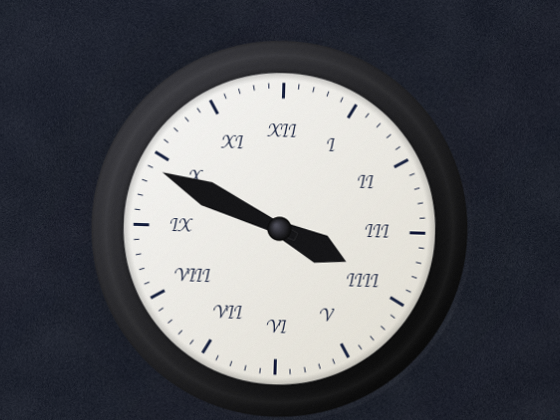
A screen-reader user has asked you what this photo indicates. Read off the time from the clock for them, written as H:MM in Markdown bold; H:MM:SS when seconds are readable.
**3:49**
